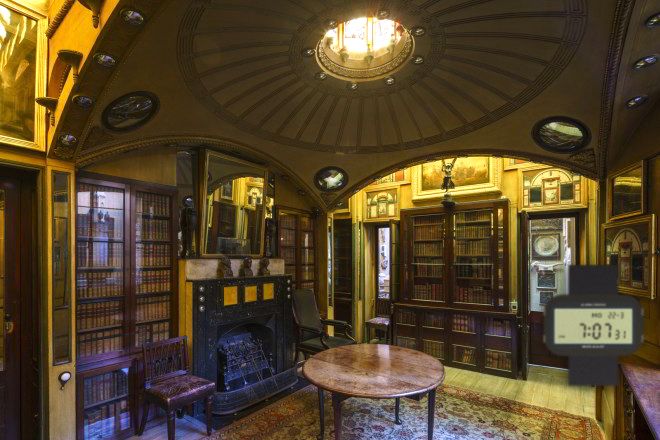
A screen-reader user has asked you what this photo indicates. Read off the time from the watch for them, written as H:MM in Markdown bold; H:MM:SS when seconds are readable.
**7:07**
